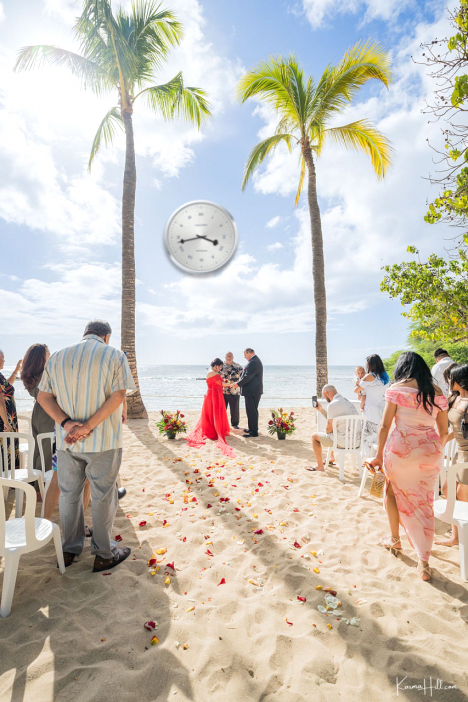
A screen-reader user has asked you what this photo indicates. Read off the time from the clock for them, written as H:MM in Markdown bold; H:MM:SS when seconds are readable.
**3:43**
